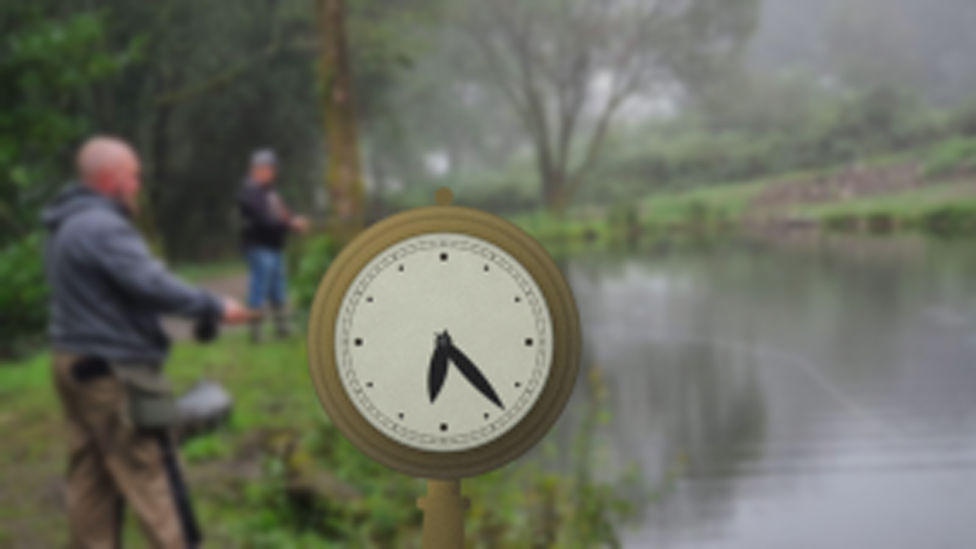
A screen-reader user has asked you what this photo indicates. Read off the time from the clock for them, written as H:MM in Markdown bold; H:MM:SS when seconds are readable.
**6:23**
